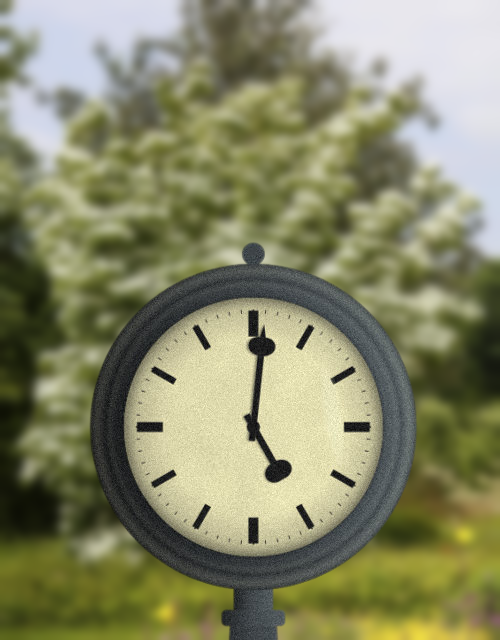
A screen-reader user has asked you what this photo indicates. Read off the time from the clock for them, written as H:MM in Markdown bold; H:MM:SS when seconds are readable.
**5:01**
